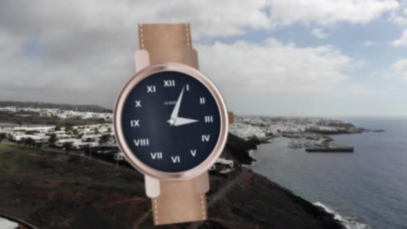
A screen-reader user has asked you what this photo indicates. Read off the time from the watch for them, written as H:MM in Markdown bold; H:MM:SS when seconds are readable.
**3:04**
